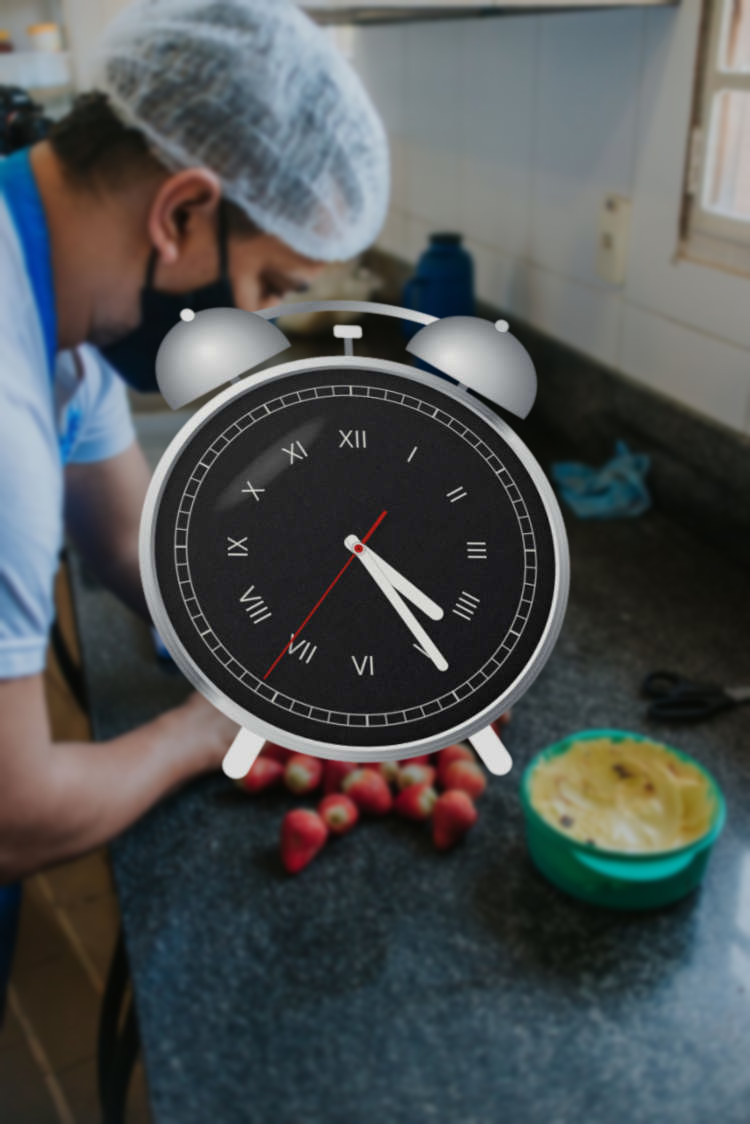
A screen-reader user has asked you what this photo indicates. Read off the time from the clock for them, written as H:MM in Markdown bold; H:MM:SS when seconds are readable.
**4:24:36**
